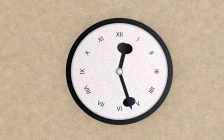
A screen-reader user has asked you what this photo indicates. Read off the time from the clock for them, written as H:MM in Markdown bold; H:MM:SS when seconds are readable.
**12:27**
